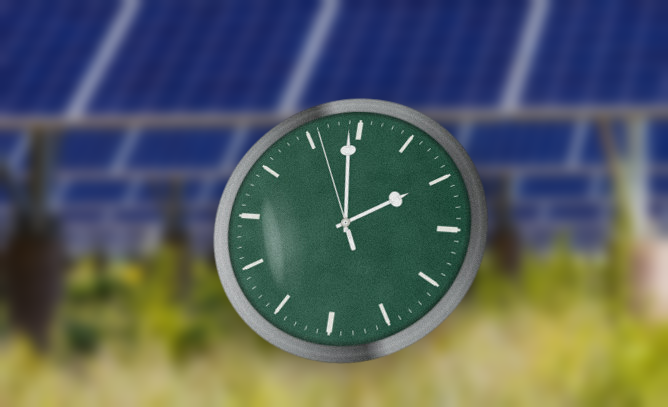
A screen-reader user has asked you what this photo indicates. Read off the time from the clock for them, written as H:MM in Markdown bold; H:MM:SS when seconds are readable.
**1:58:56**
